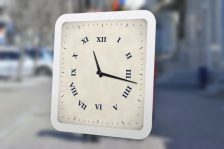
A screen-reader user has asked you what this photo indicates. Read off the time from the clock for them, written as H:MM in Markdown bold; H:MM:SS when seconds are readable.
**11:17**
